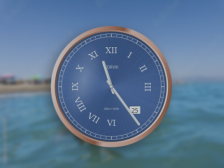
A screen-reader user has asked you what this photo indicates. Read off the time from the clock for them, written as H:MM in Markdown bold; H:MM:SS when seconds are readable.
**11:24**
